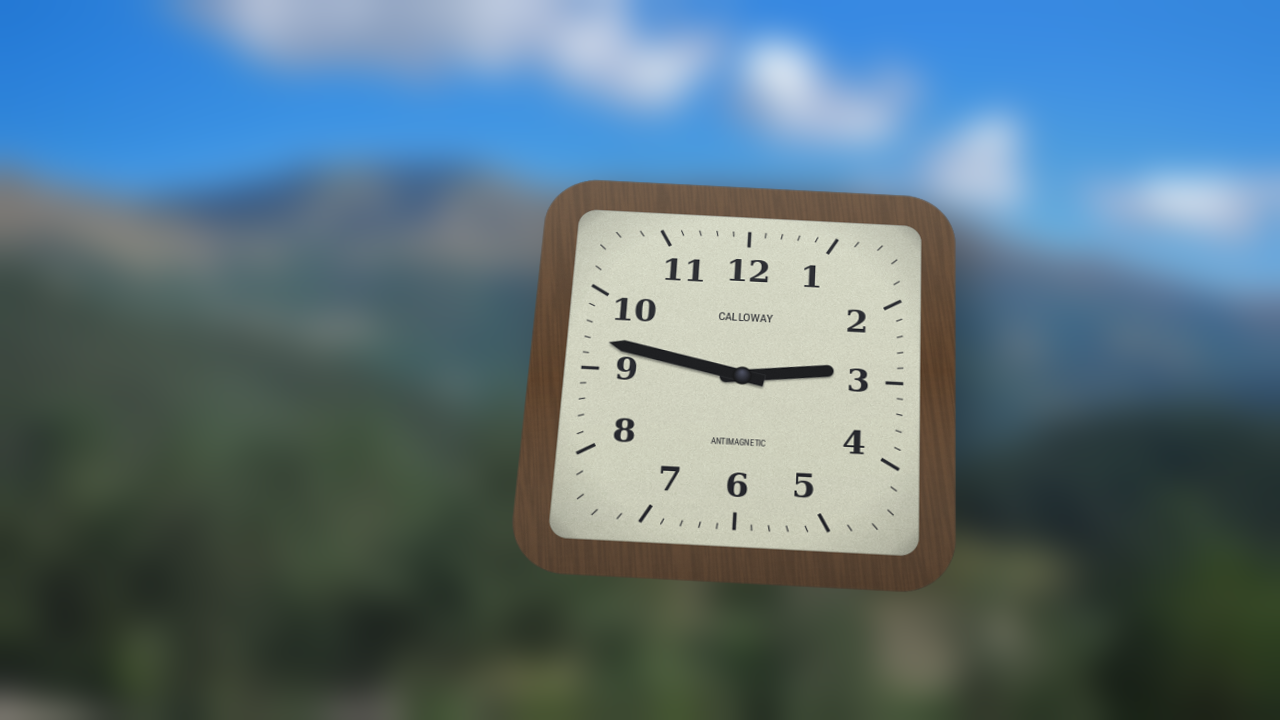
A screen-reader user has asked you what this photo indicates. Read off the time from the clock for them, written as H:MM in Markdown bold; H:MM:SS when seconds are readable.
**2:47**
